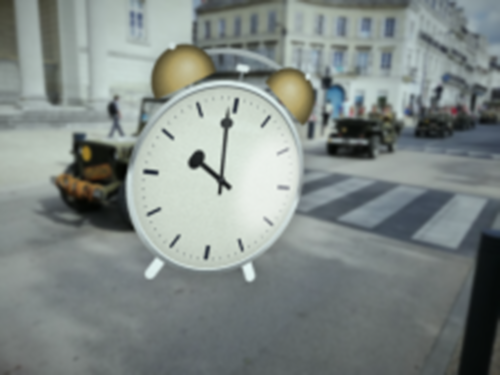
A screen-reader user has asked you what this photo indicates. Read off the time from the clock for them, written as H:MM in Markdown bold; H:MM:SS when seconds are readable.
**9:59**
